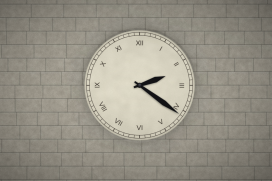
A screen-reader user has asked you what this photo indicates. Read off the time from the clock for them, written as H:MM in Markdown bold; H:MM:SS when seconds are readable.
**2:21**
